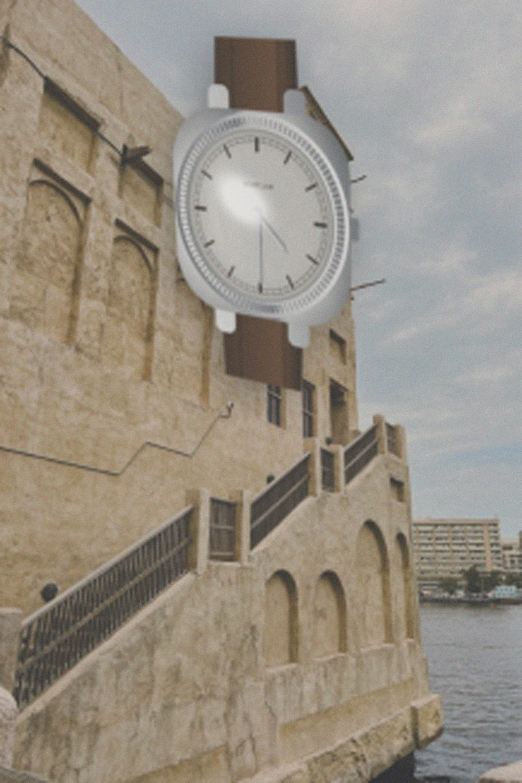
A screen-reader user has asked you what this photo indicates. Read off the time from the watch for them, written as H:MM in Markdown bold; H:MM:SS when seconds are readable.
**4:30**
